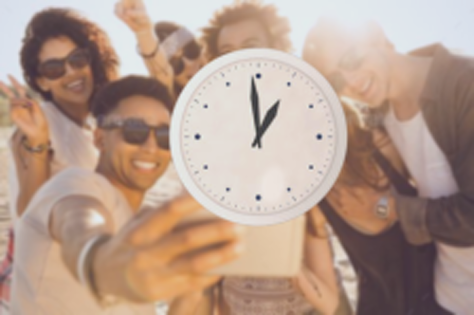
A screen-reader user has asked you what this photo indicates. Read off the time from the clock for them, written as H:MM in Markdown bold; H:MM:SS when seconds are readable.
**12:59**
